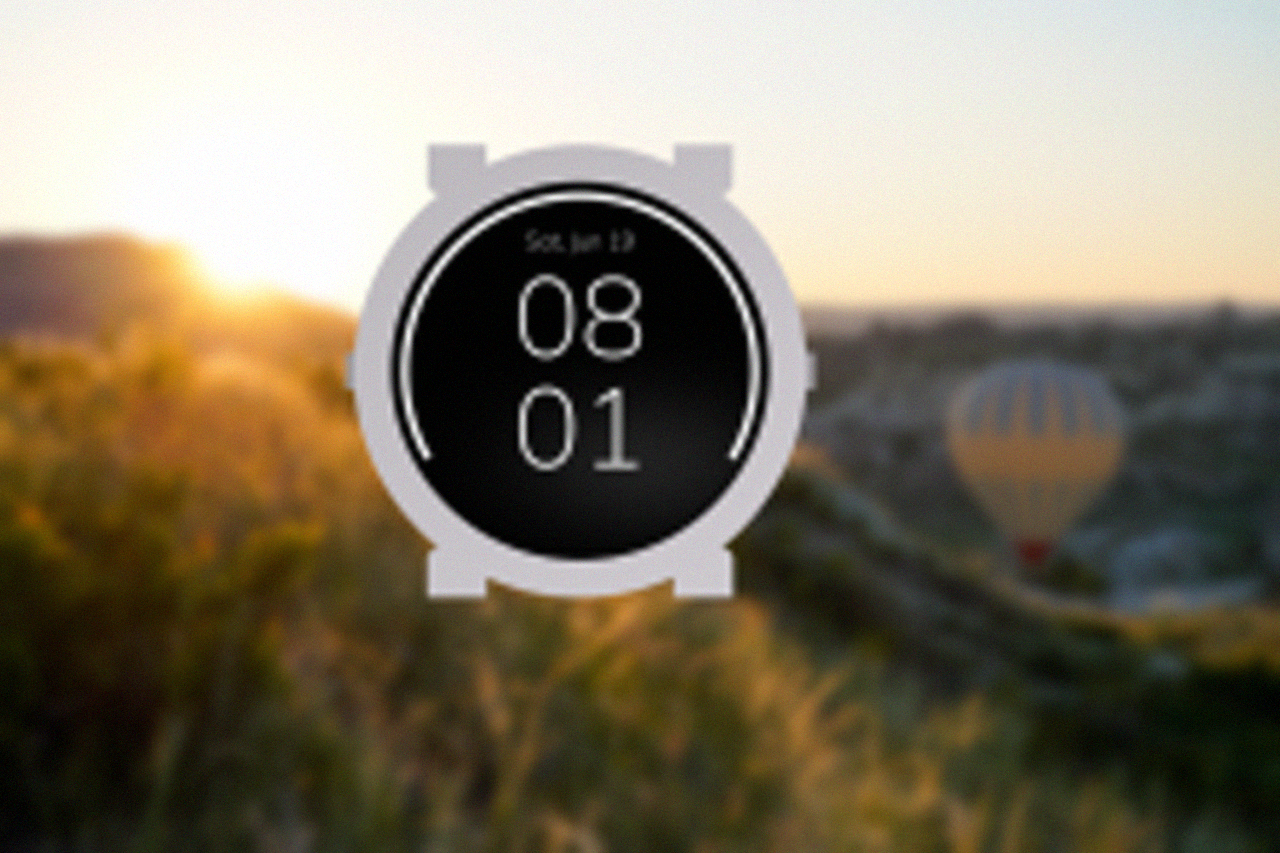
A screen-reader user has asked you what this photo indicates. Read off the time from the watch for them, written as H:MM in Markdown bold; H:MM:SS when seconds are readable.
**8:01**
